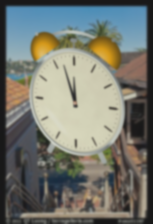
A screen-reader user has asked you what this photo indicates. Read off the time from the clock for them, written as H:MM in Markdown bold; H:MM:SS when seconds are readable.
**11:57**
